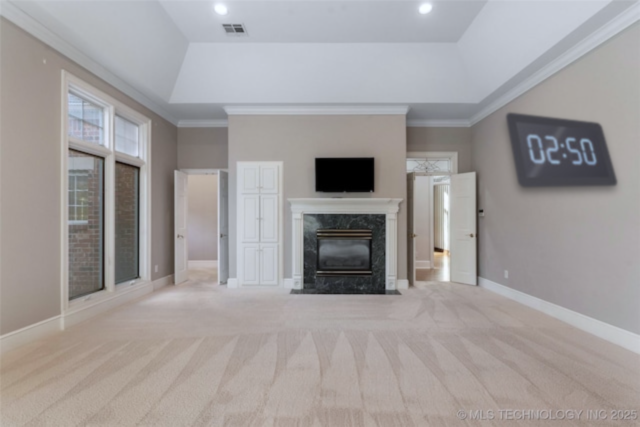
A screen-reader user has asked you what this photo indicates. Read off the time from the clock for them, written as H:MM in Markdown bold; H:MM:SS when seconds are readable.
**2:50**
